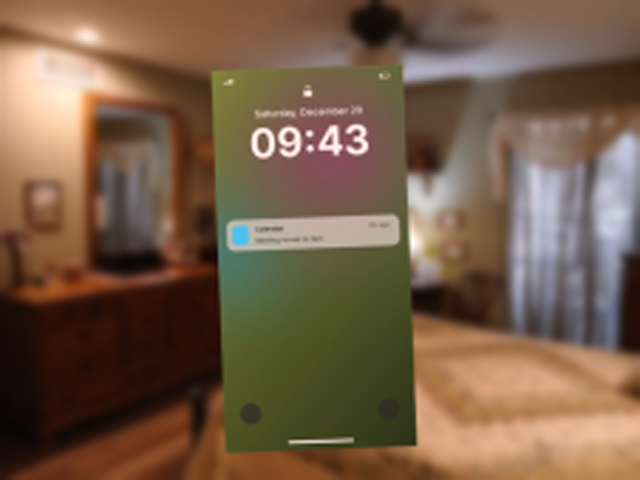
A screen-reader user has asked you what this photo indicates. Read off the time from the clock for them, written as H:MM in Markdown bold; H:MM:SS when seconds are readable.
**9:43**
